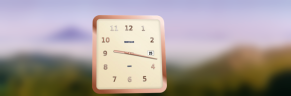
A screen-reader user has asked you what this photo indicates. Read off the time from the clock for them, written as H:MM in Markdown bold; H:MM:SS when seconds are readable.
**9:17**
